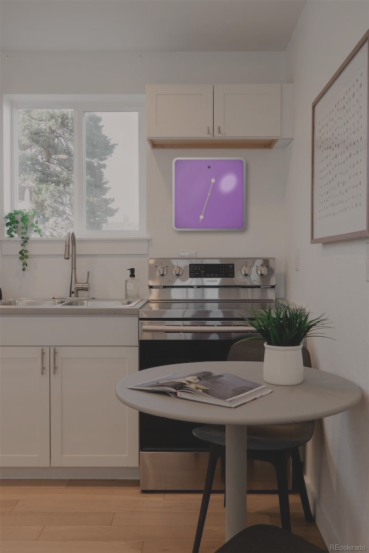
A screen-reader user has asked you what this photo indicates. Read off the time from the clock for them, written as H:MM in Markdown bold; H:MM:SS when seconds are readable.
**12:33**
